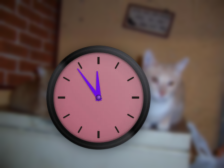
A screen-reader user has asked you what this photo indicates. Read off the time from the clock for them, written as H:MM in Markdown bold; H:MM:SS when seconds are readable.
**11:54**
